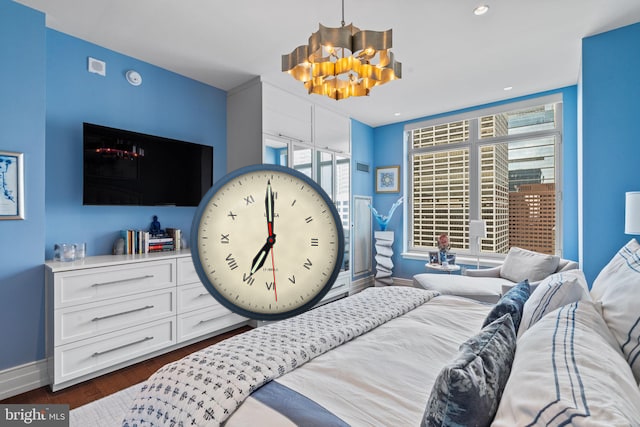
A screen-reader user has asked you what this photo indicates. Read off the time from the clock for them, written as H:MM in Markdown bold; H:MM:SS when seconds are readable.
**6:59:29**
